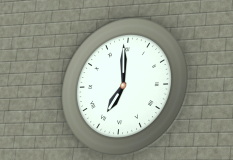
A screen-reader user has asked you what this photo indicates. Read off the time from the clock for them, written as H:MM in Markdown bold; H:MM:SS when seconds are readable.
**6:59**
